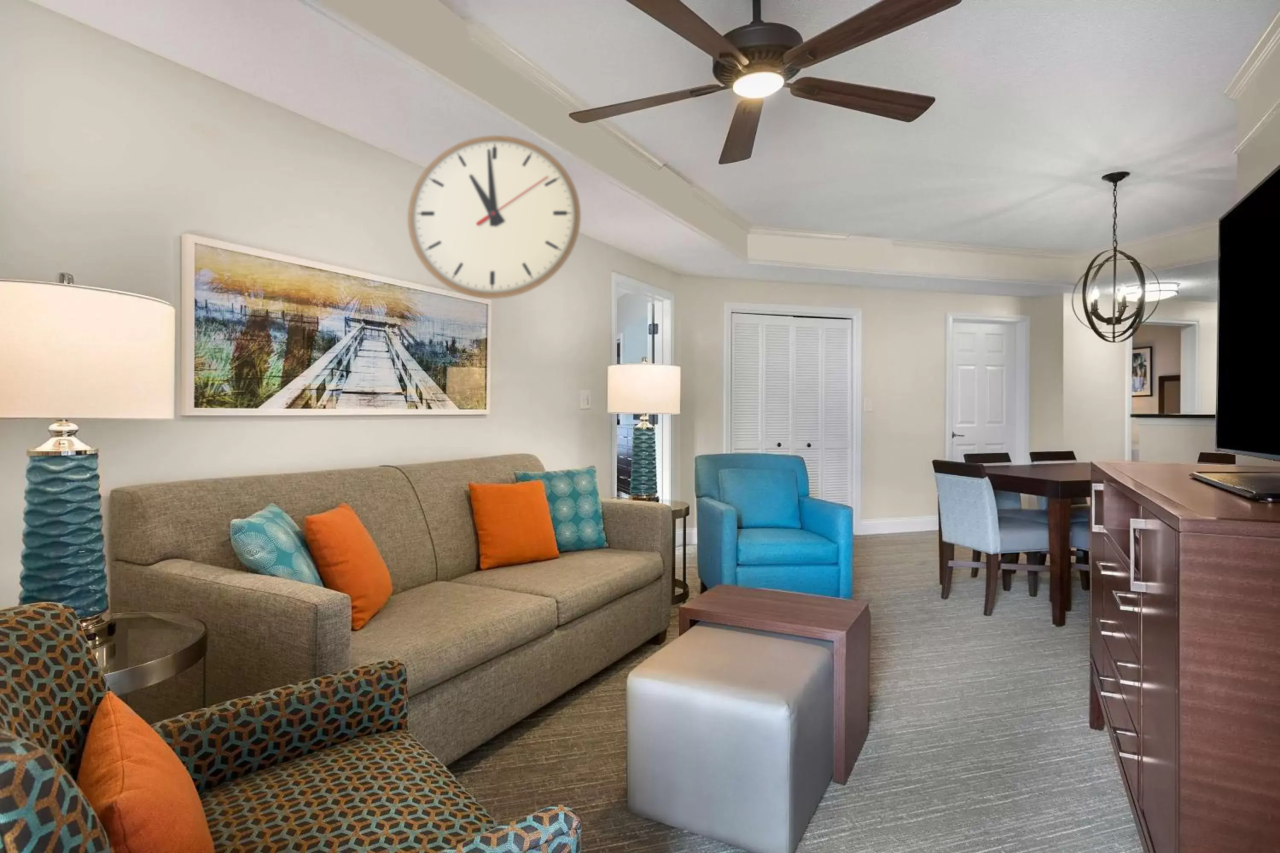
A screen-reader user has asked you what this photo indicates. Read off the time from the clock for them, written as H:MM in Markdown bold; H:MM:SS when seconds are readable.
**10:59:09**
